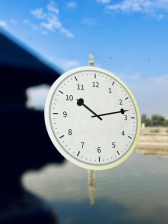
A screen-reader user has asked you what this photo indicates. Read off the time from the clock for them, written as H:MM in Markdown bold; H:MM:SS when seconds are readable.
**10:13**
